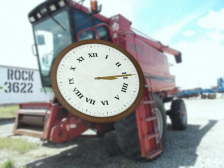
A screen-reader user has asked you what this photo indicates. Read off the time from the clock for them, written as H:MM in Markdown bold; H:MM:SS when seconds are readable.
**3:15**
